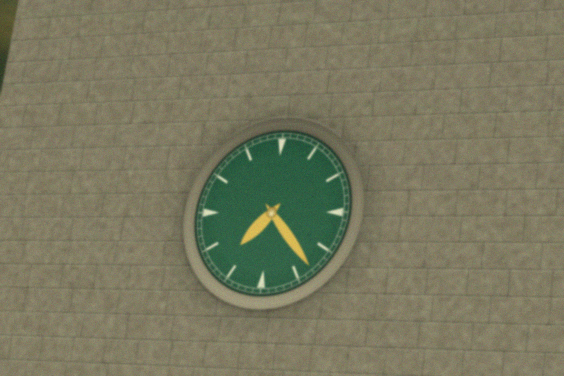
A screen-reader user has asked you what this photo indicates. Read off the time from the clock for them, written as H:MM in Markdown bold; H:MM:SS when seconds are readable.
**7:23**
